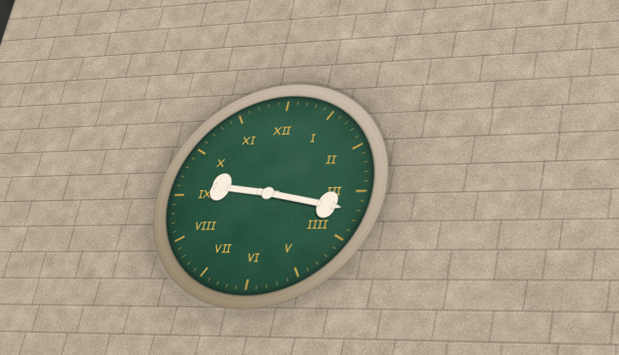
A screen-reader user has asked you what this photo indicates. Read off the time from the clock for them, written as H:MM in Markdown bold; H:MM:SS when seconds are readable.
**9:17**
